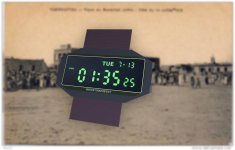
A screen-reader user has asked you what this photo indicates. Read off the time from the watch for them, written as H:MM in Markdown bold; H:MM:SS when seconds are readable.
**1:35:25**
